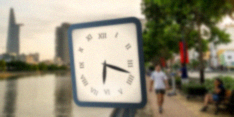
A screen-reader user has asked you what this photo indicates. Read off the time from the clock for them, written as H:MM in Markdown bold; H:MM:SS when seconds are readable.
**6:18**
